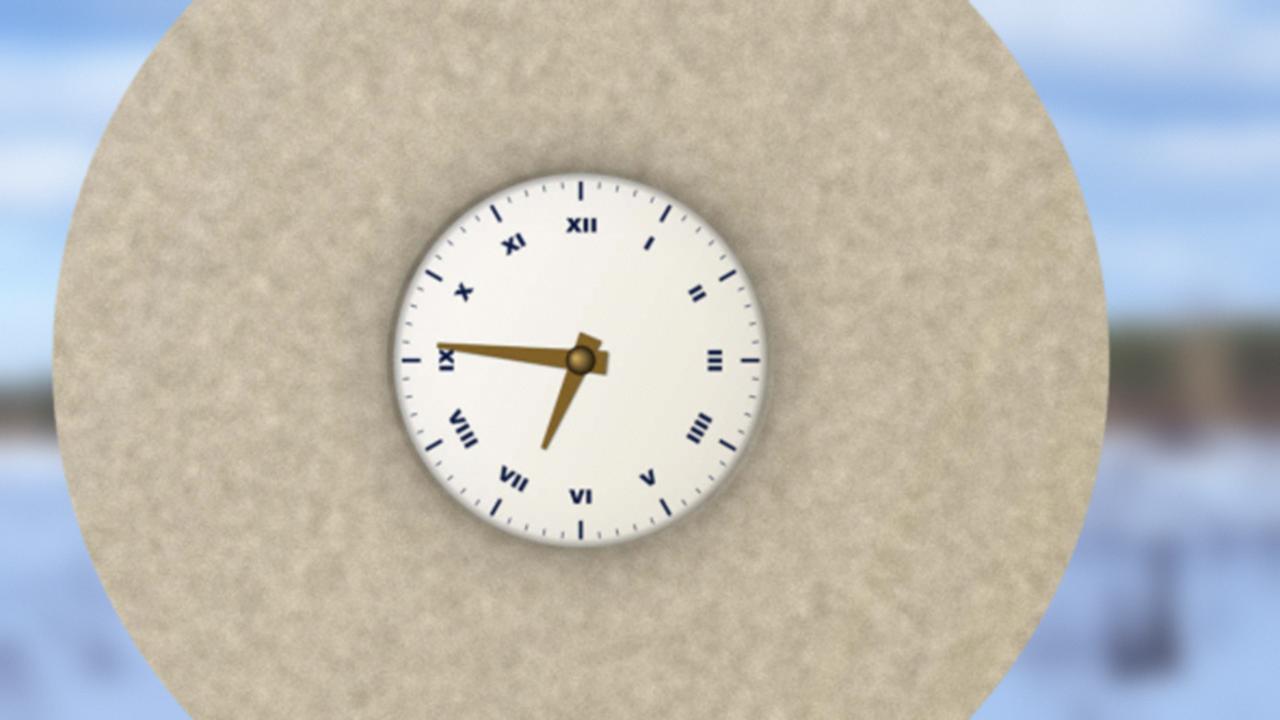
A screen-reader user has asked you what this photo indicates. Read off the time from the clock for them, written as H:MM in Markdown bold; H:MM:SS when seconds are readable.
**6:46**
